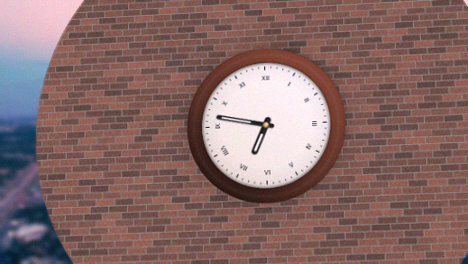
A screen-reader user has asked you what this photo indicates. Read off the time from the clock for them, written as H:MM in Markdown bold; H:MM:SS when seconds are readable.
**6:47**
